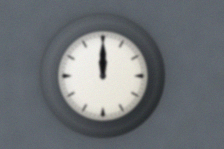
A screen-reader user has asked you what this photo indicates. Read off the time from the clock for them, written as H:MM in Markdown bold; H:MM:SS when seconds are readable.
**12:00**
